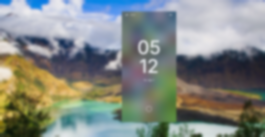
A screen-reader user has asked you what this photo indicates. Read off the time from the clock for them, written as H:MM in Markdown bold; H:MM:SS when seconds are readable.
**5:12**
